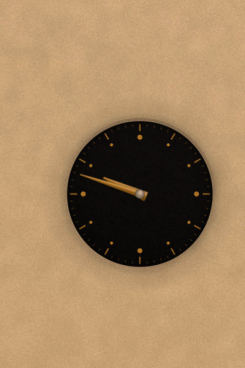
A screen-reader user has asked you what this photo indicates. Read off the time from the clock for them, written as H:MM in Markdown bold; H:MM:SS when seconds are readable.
**9:48**
